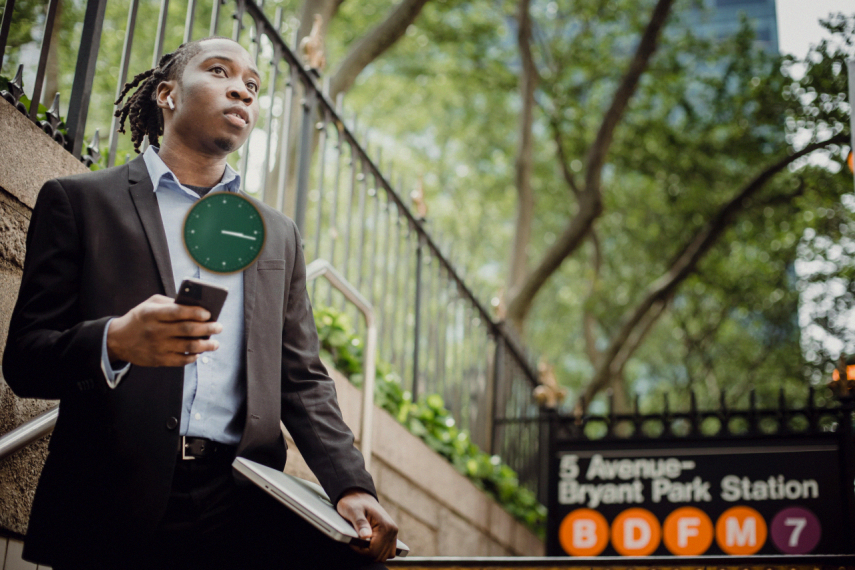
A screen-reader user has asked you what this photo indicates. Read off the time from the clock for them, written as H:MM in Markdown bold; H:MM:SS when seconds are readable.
**3:17**
